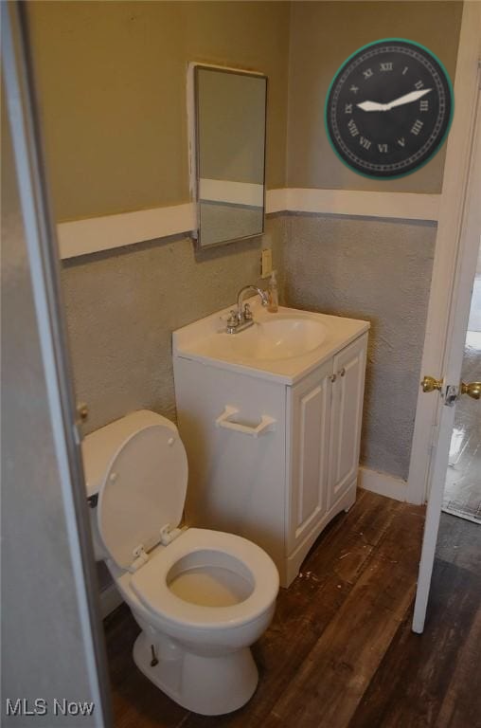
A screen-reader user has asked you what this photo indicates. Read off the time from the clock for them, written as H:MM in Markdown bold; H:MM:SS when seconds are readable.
**9:12**
